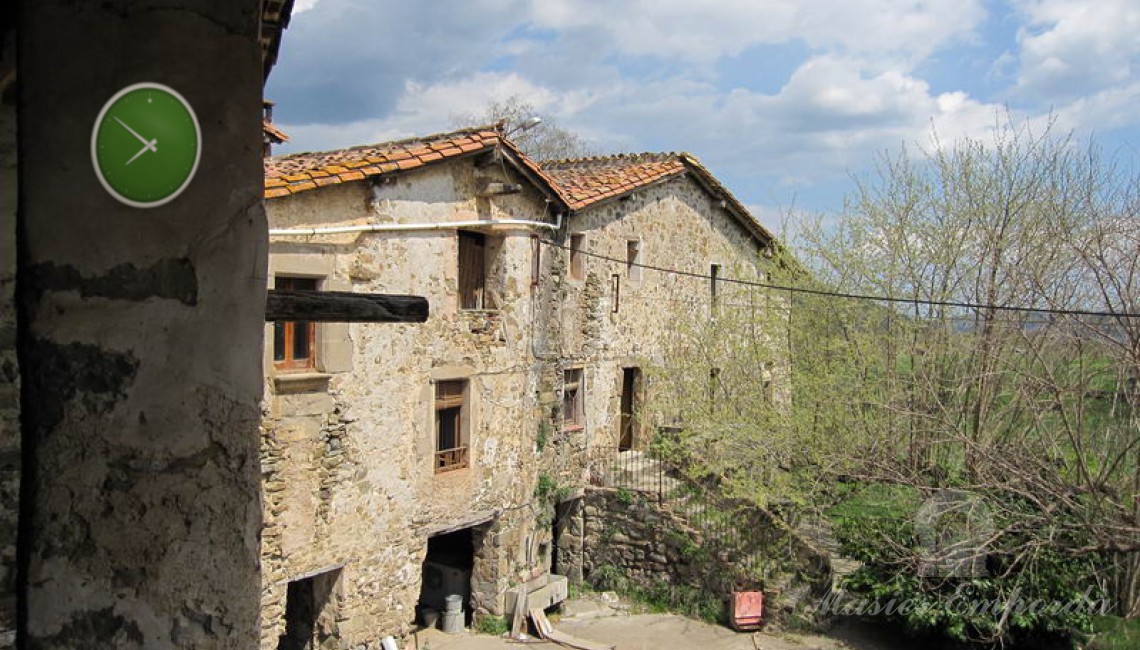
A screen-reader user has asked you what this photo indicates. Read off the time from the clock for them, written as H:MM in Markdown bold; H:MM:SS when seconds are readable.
**7:51**
